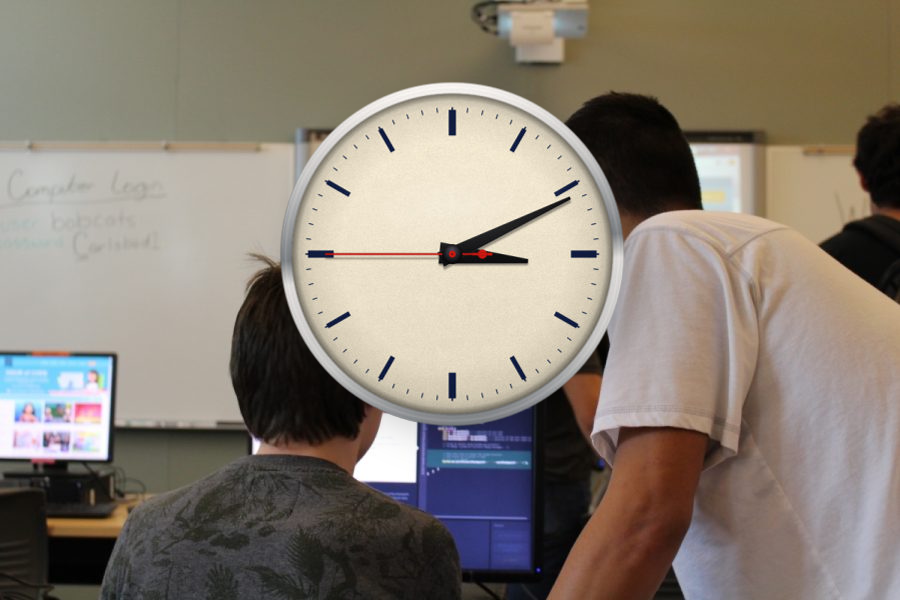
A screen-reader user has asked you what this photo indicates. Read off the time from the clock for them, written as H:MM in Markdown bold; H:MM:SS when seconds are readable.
**3:10:45**
